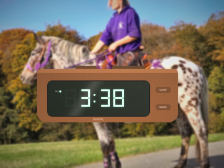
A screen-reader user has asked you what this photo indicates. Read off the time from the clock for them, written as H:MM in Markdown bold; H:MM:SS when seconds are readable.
**3:38**
